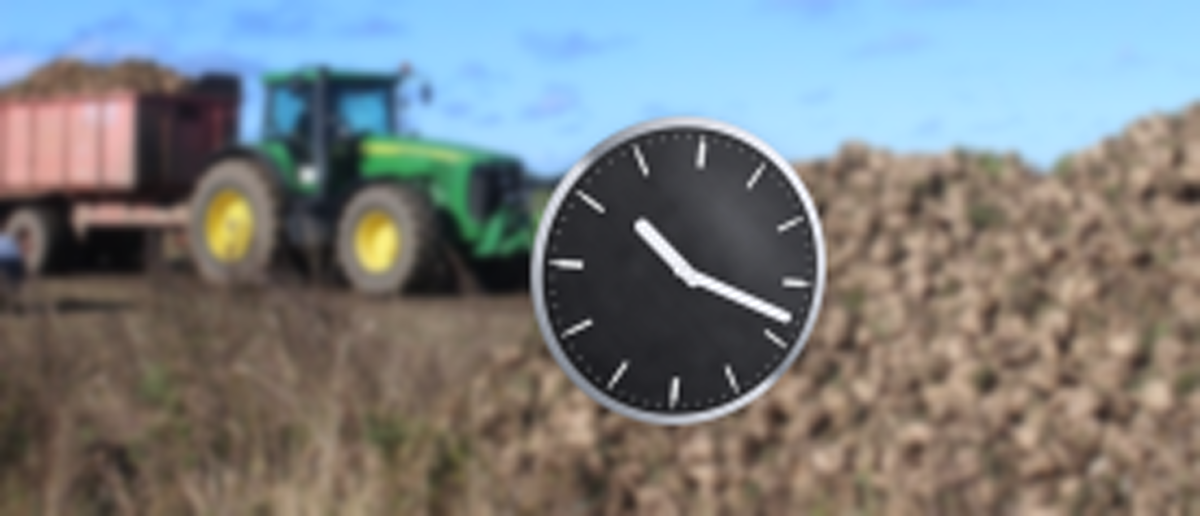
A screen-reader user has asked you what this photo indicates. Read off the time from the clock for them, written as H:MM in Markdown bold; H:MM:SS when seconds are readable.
**10:18**
